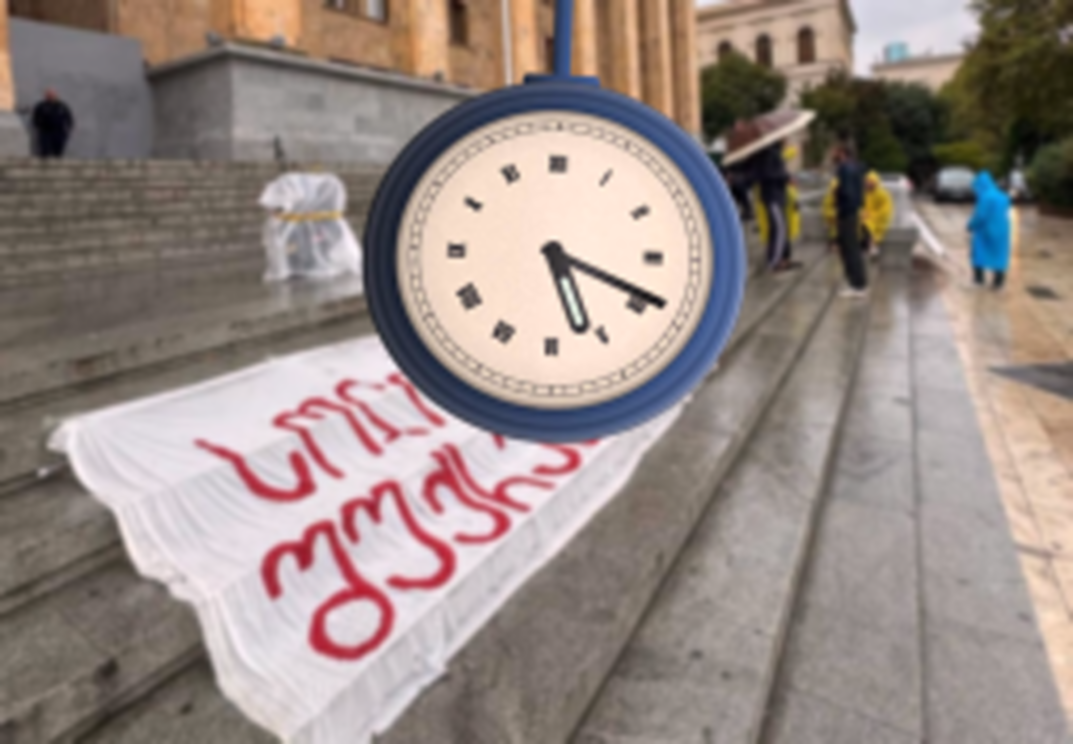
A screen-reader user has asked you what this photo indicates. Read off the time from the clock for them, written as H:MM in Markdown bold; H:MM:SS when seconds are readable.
**5:19**
